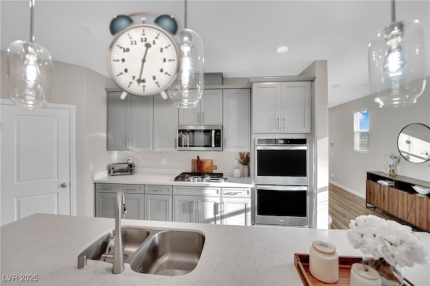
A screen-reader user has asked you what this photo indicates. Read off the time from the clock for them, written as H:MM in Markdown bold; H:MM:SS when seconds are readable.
**12:32**
